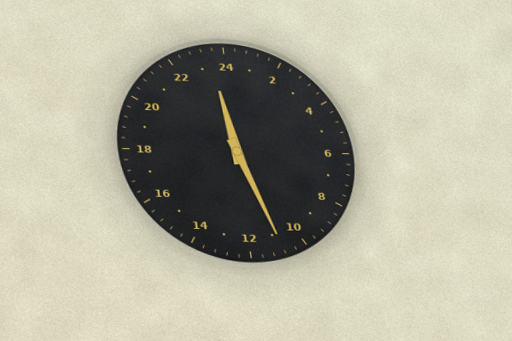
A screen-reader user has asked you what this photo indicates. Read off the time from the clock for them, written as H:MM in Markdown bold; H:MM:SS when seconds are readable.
**23:27**
